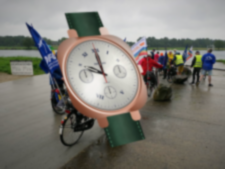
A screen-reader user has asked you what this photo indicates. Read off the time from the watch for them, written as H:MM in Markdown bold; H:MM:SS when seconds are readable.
**10:00**
